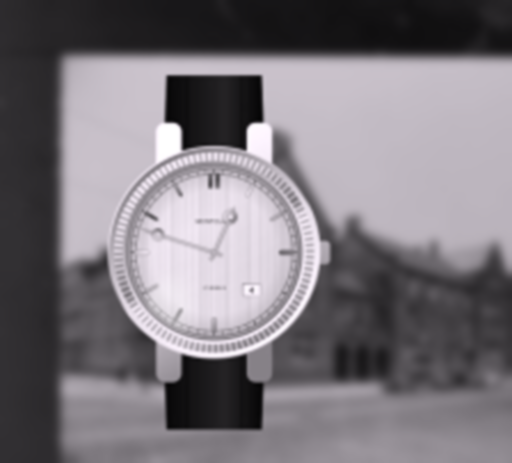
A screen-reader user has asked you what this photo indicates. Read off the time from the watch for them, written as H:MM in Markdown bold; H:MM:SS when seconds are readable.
**12:48**
